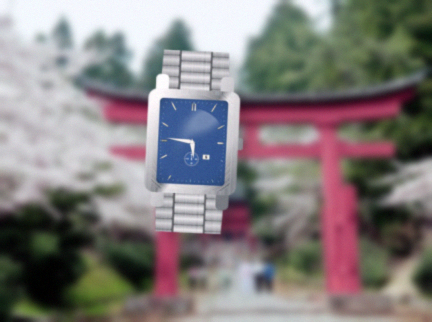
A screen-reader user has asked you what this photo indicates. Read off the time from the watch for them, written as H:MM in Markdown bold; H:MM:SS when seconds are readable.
**5:46**
